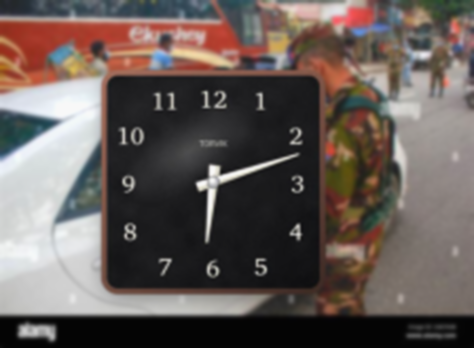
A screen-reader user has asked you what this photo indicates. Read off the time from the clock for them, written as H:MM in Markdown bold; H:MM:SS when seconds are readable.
**6:12**
